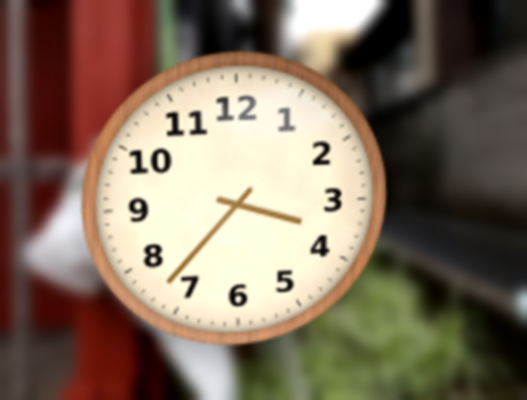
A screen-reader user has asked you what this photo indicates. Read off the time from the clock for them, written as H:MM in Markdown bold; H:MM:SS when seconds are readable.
**3:37**
